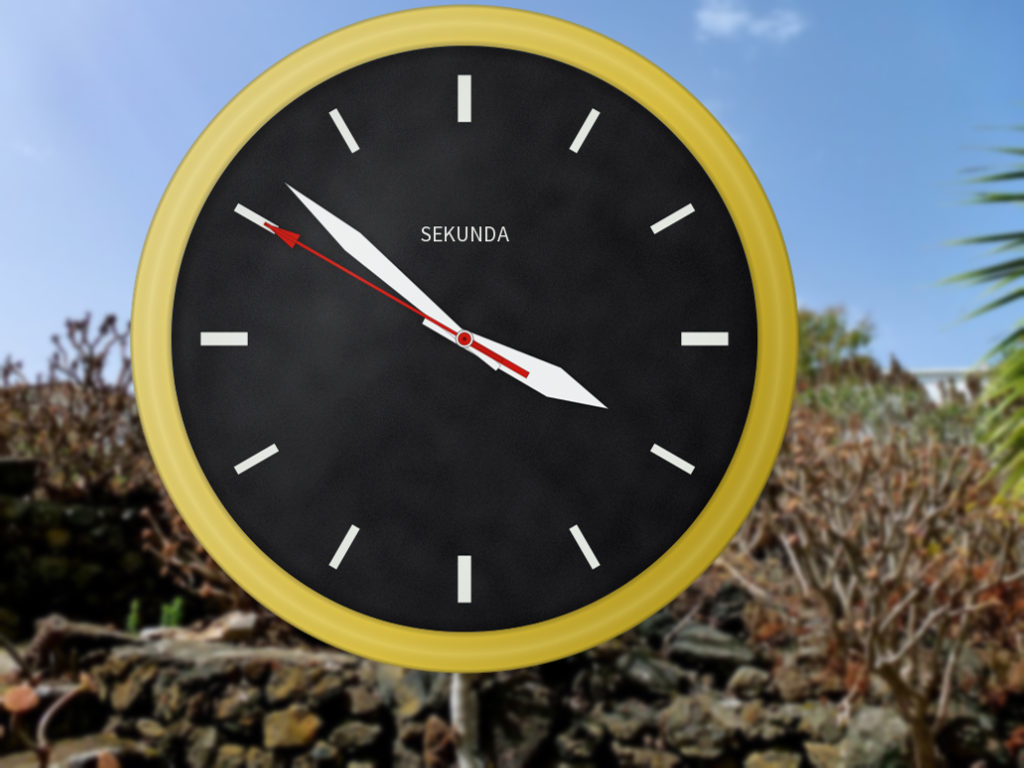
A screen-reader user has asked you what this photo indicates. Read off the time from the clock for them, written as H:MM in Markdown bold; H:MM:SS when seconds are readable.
**3:51:50**
